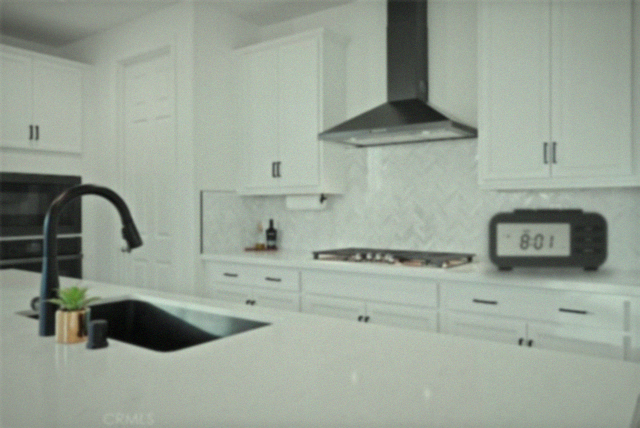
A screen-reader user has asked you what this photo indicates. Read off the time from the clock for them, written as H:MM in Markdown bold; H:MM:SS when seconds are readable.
**8:01**
